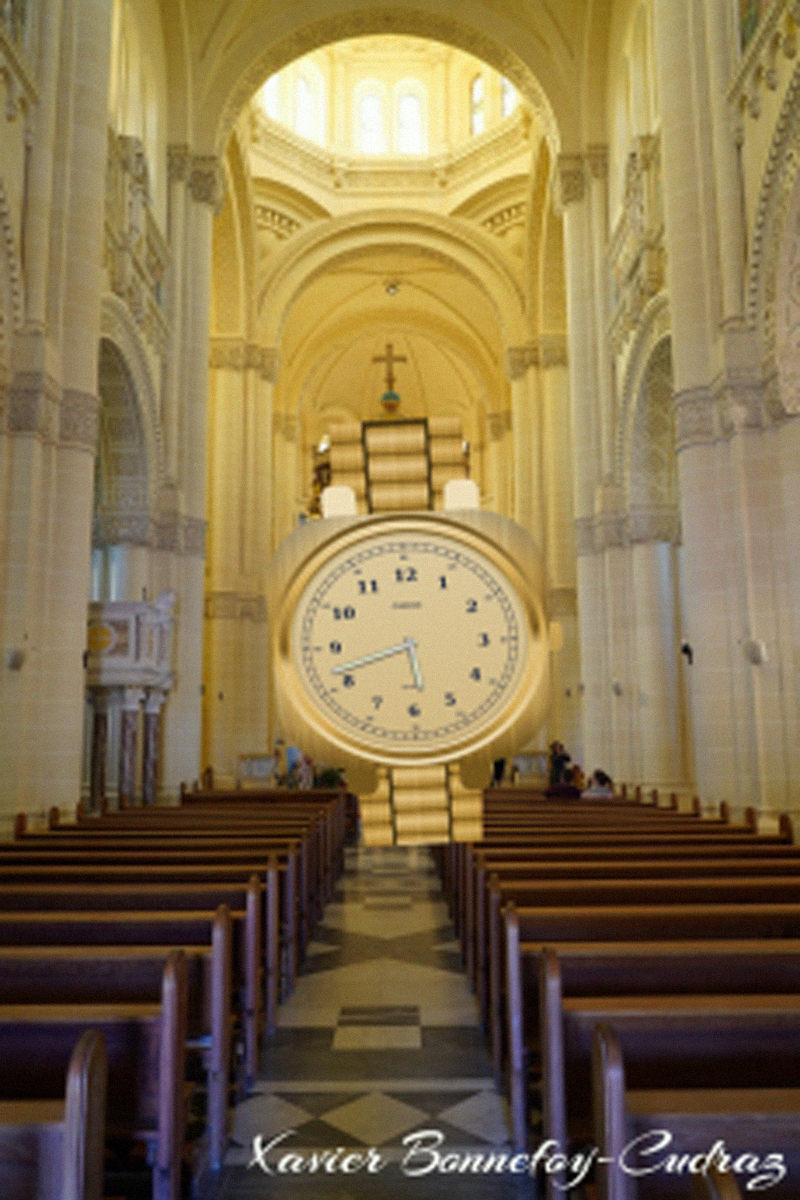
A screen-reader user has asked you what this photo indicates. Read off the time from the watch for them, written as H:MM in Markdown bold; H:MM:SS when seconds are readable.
**5:42**
